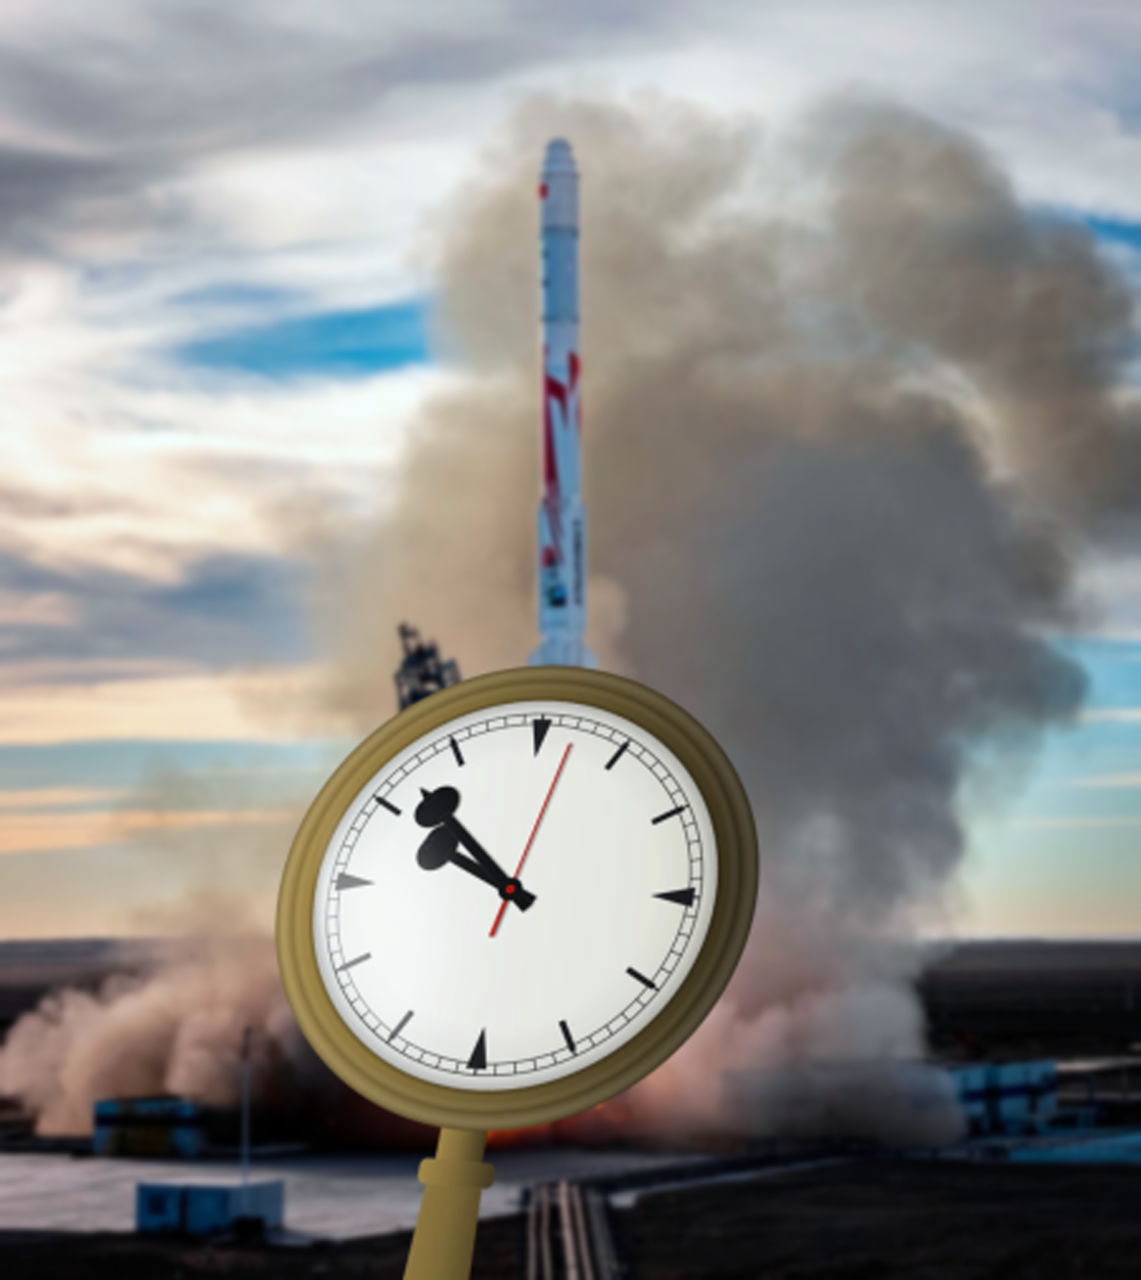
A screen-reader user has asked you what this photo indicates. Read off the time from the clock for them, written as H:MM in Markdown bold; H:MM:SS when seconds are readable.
**9:52:02**
